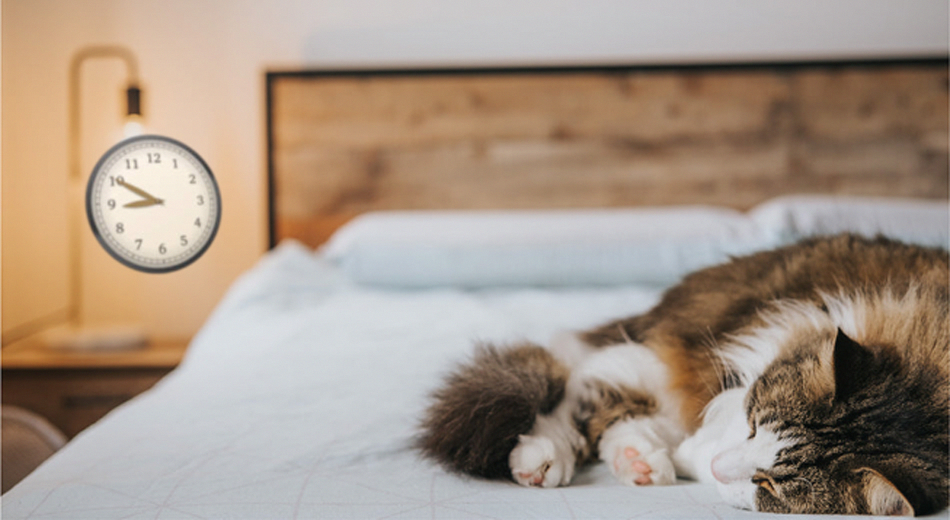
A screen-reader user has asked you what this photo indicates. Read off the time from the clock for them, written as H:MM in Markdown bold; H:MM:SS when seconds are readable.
**8:50**
